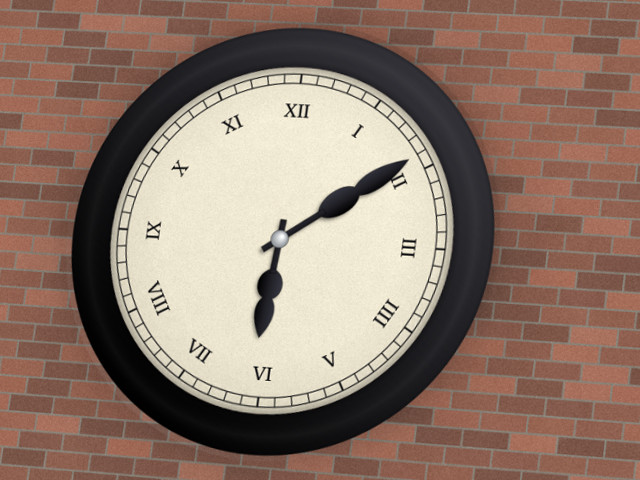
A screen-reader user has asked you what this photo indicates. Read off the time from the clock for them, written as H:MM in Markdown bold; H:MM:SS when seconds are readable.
**6:09**
